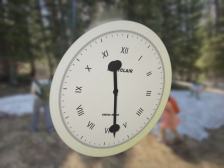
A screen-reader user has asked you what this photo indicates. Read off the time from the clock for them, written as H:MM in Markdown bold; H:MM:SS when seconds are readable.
**11:28**
